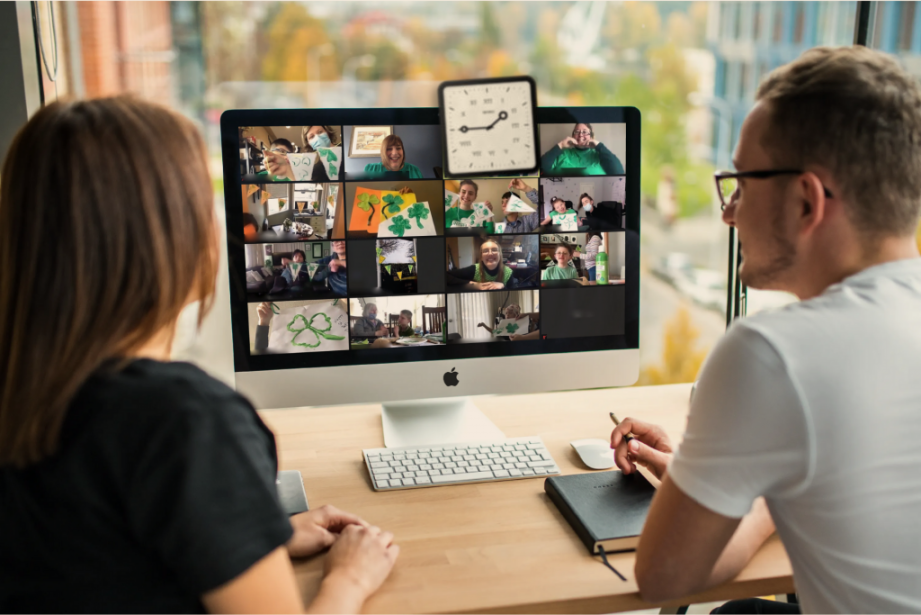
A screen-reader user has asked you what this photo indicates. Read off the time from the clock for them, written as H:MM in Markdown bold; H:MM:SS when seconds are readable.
**1:45**
